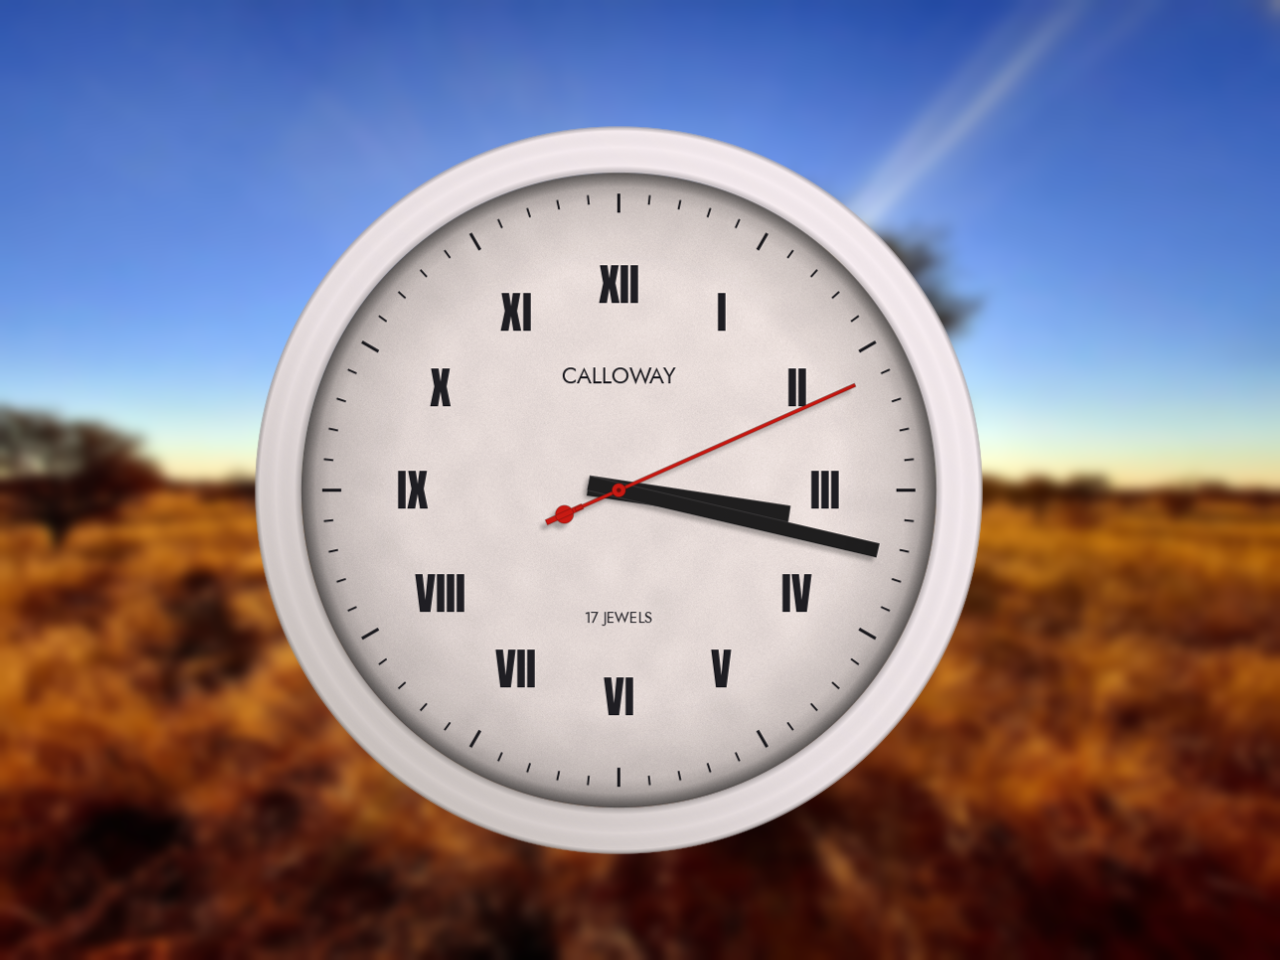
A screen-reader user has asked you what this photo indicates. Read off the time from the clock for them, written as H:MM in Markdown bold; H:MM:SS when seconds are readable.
**3:17:11**
